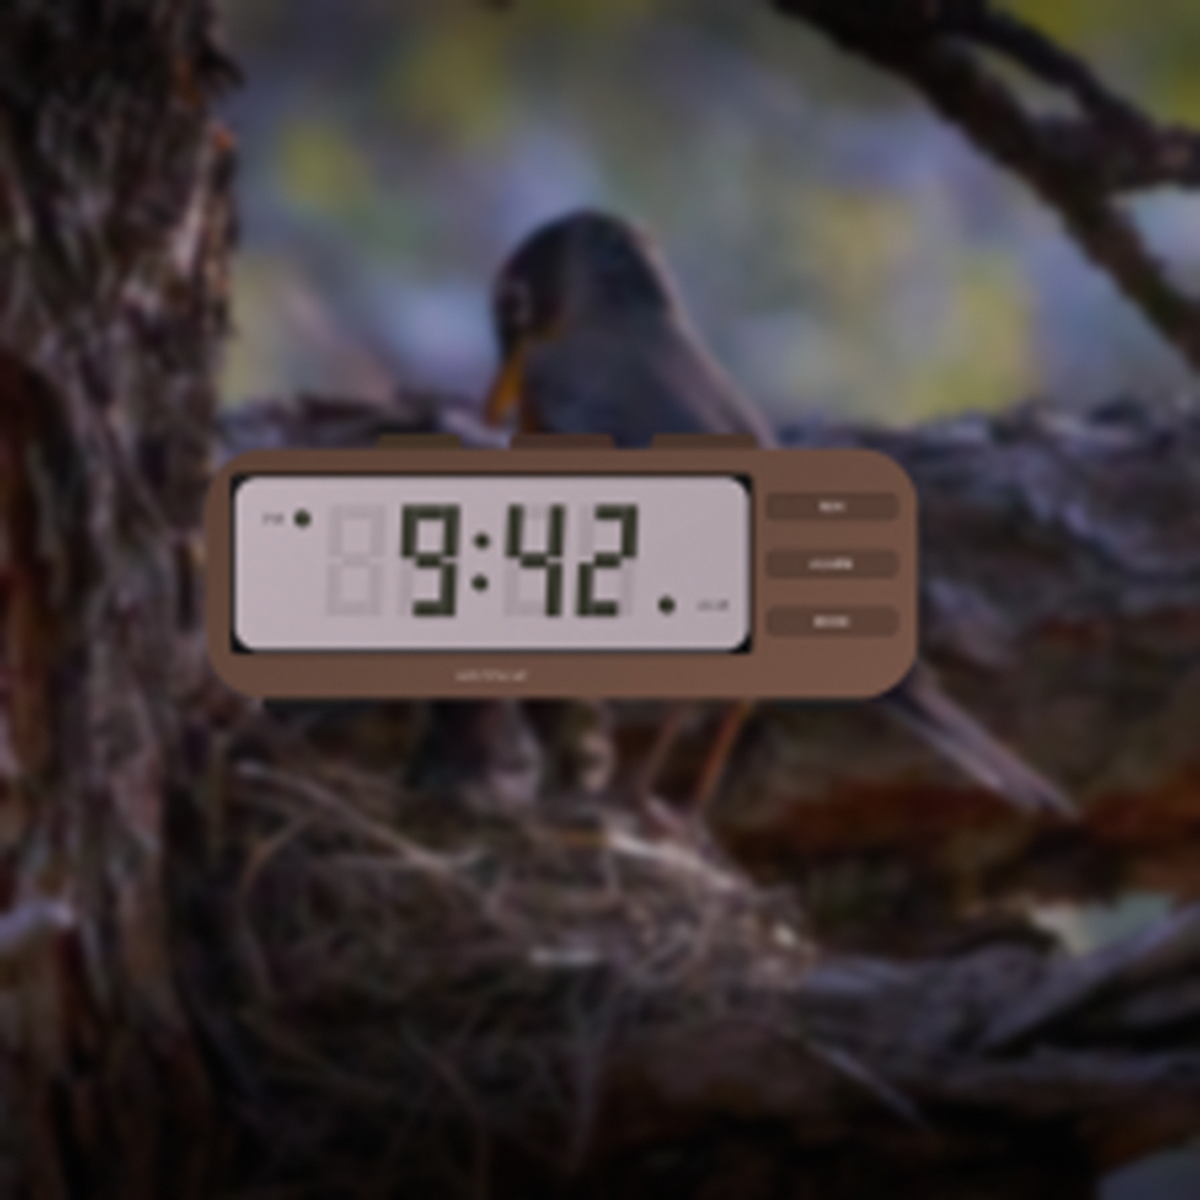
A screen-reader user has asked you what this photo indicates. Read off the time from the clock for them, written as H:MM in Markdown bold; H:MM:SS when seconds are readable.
**9:42**
